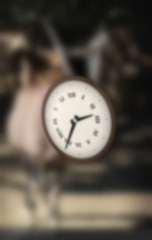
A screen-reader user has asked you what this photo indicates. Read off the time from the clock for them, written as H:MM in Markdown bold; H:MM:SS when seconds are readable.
**2:35**
